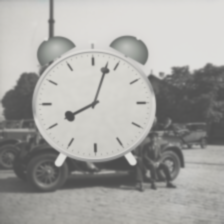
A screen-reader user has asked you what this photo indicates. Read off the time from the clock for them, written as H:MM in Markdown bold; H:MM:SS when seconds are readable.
**8:03**
